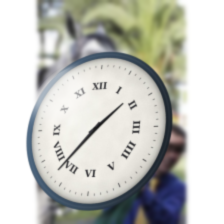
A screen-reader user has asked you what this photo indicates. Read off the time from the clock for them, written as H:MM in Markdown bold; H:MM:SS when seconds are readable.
**1:37**
